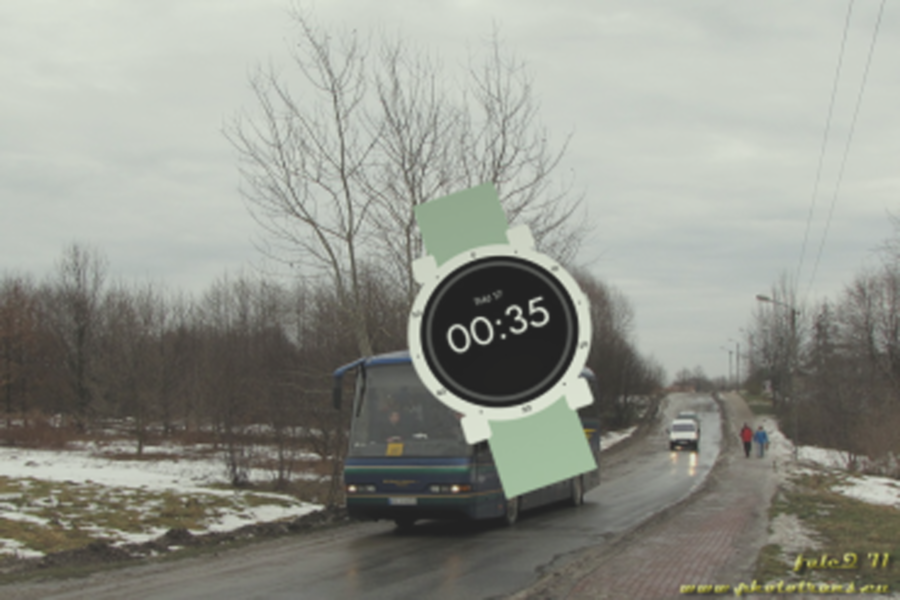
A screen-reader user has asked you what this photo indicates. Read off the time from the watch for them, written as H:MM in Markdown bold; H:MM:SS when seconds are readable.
**0:35**
